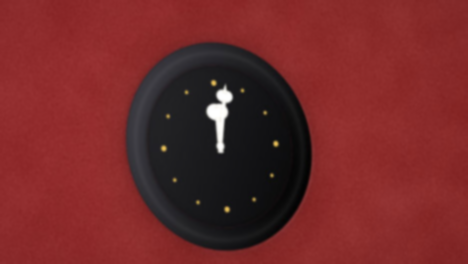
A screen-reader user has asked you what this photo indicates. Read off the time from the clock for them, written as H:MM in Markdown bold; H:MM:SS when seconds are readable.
**12:02**
